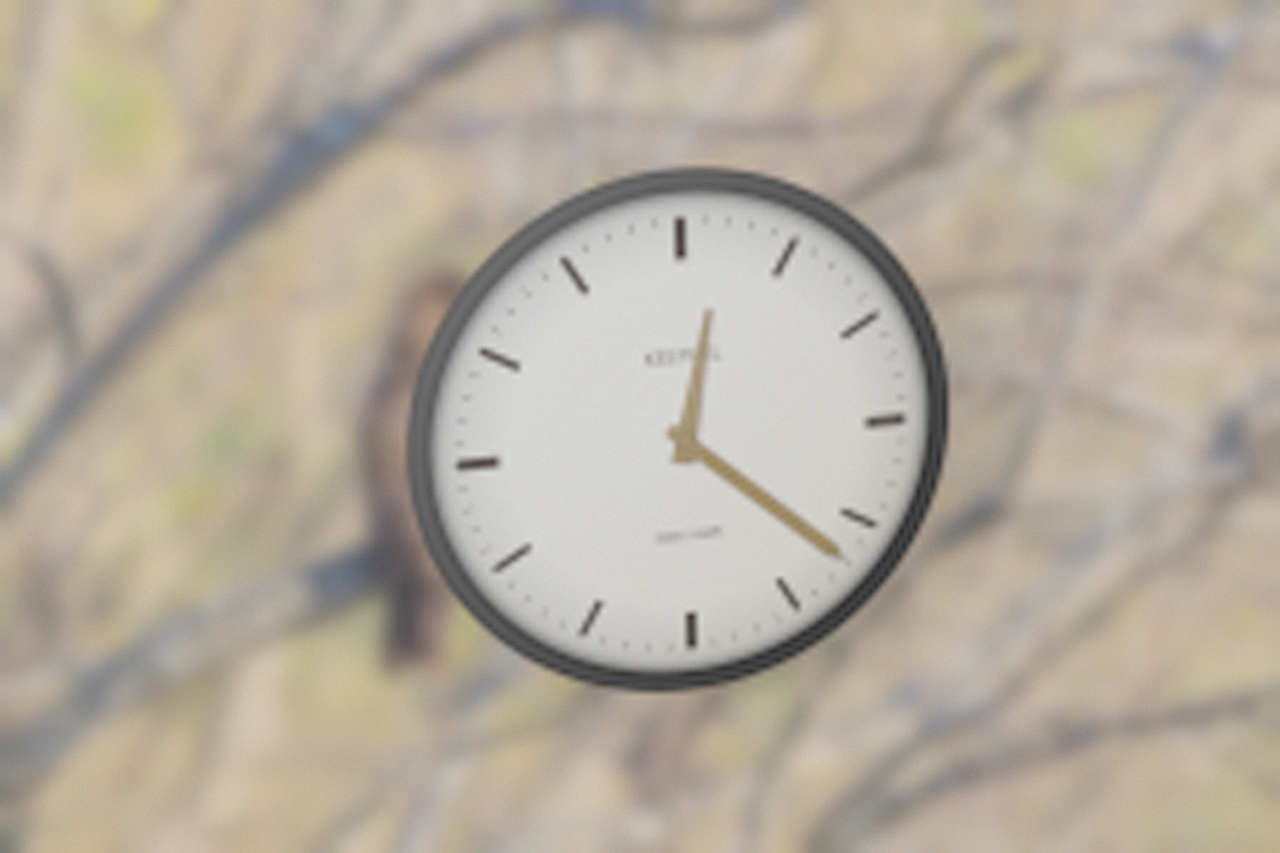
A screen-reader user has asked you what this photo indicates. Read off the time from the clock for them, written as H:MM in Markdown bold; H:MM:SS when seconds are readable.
**12:22**
